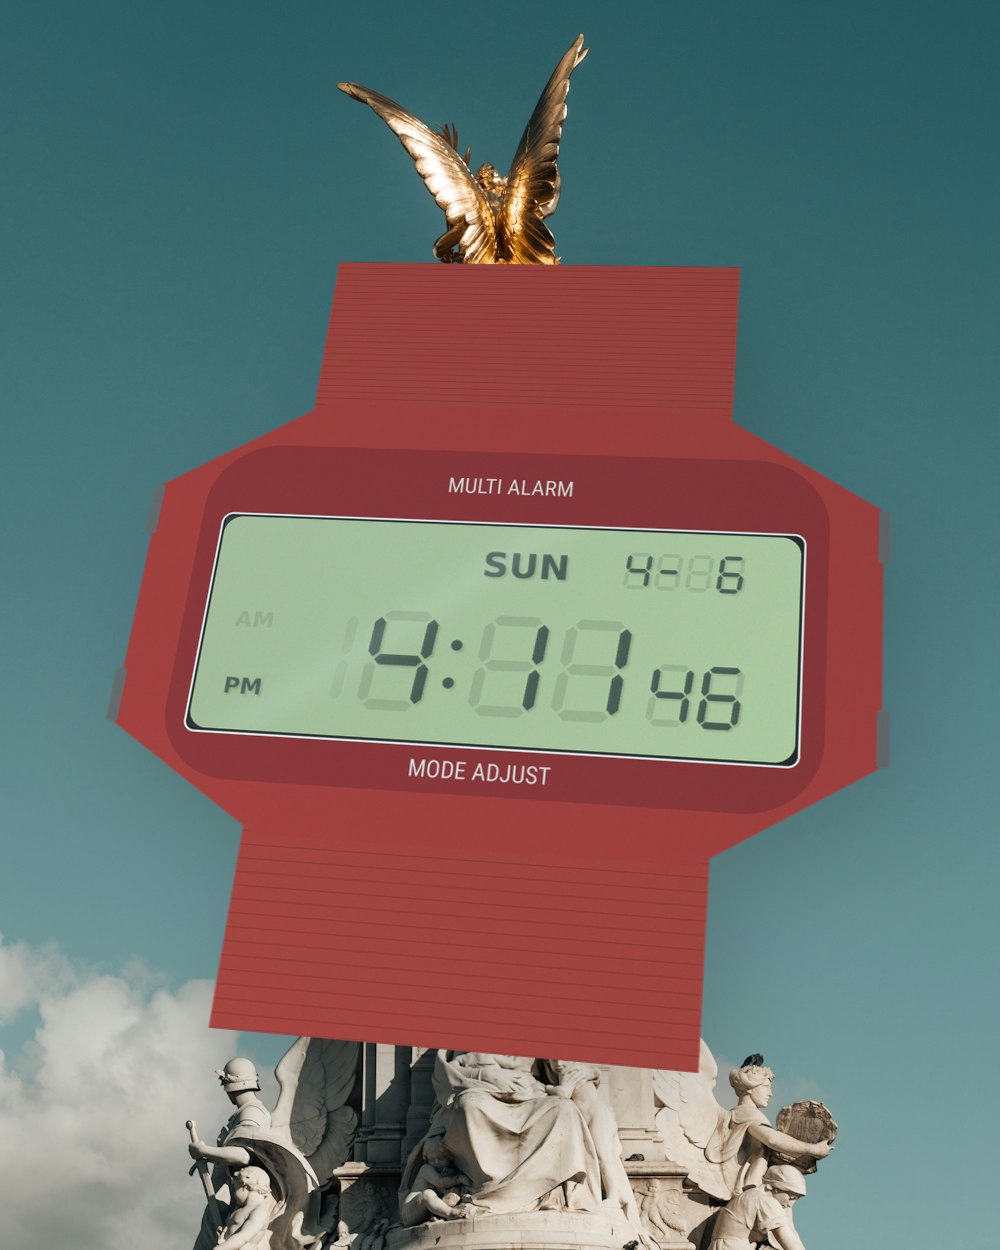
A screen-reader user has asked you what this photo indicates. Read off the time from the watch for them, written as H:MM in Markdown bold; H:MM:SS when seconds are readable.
**4:11:46**
